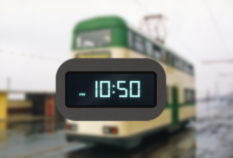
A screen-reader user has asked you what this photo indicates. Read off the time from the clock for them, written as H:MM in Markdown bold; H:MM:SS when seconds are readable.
**10:50**
